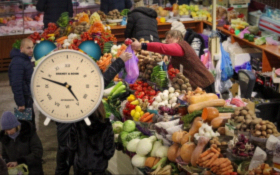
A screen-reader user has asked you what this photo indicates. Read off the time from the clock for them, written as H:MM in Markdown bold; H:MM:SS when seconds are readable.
**4:48**
